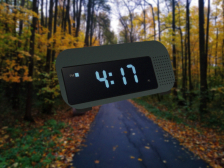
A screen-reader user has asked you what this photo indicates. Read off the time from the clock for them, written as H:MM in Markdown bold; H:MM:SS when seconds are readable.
**4:17**
